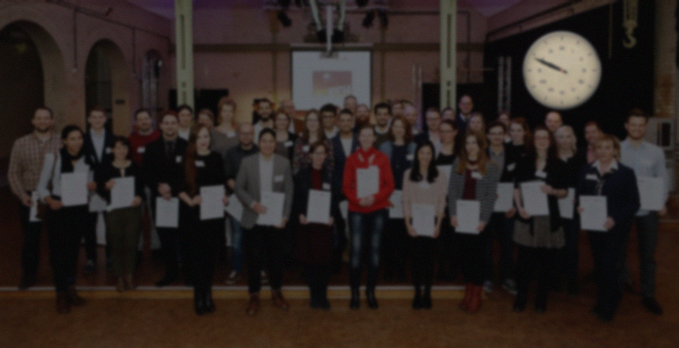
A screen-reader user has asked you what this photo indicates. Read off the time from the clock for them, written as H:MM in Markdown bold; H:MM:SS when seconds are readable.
**9:49**
